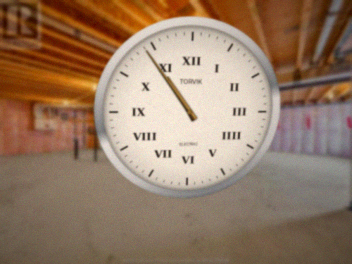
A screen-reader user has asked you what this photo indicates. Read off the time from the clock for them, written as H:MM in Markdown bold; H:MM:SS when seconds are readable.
**10:54**
